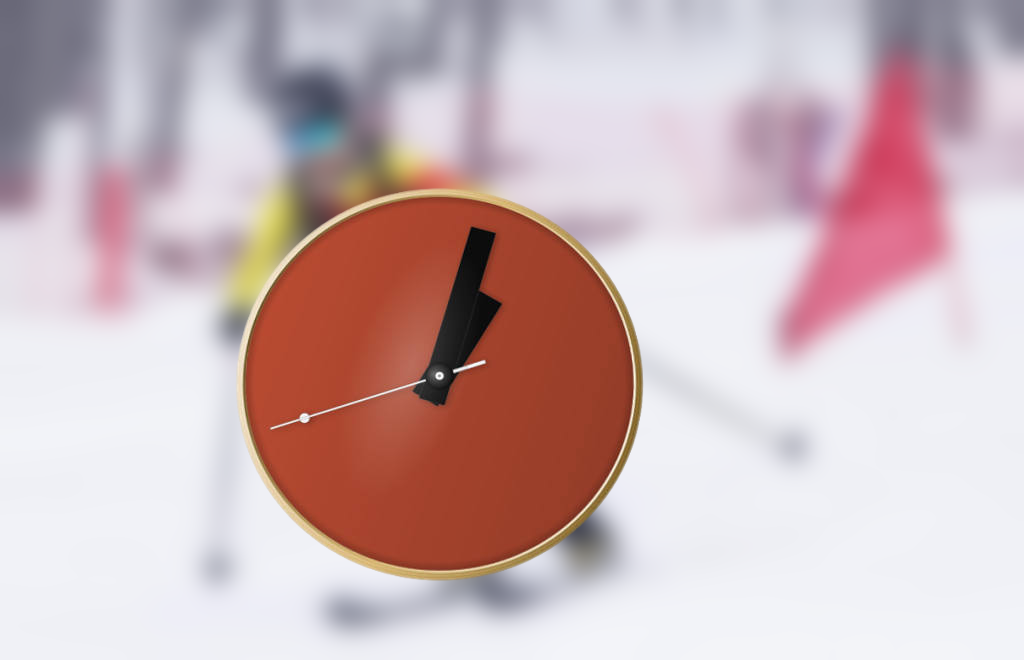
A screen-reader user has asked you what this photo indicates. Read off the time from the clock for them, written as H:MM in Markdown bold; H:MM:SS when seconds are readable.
**1:02:42**
